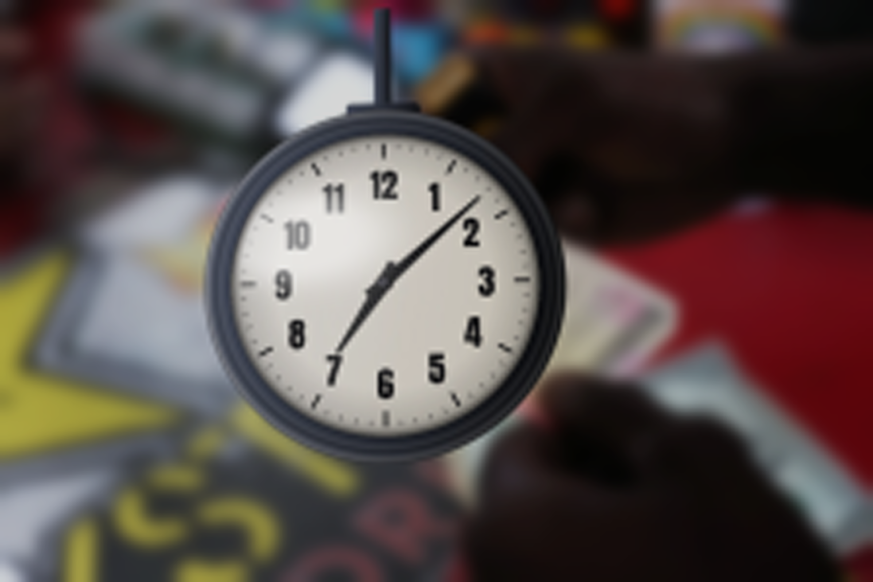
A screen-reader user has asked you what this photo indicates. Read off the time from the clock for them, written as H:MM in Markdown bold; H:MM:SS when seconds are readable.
**7:08**
